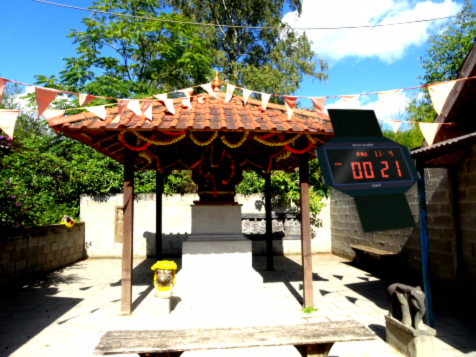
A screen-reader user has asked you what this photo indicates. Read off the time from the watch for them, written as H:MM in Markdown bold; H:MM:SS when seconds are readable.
**0:21**
